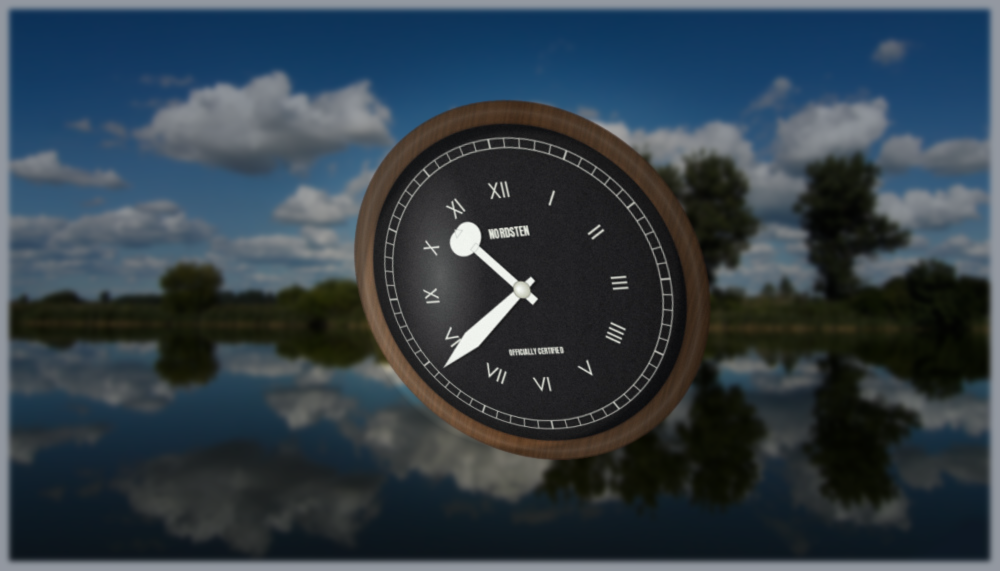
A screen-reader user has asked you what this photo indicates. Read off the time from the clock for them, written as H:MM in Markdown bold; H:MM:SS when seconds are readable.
**10:39**
